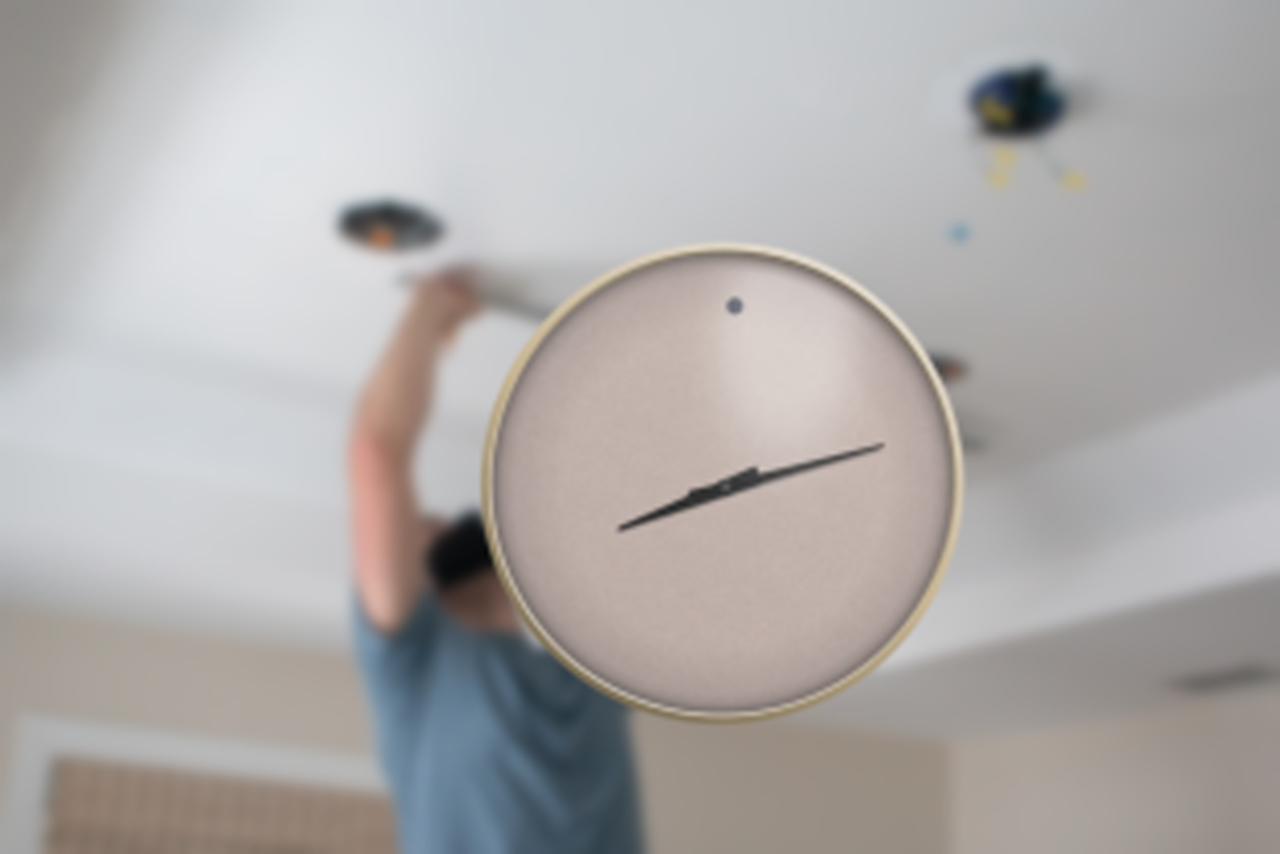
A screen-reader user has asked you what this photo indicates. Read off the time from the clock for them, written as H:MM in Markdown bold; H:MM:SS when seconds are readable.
**8:12**
